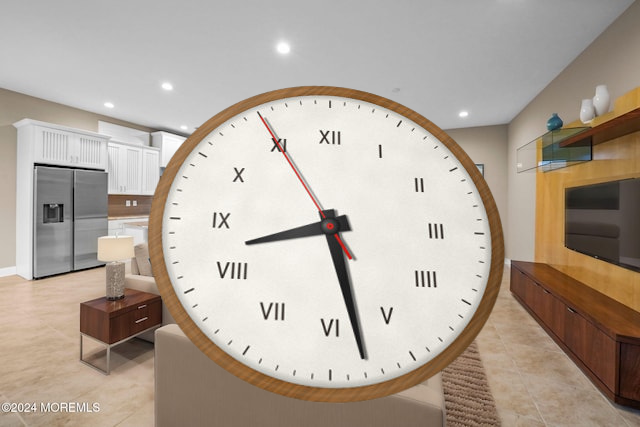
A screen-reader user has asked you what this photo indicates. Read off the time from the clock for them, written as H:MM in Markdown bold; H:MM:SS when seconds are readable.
**8:27:55**
